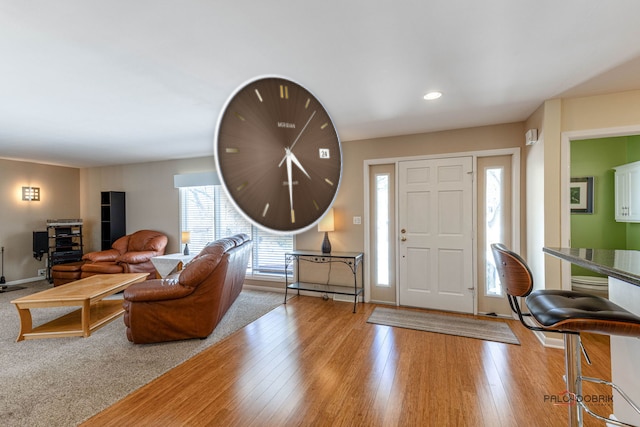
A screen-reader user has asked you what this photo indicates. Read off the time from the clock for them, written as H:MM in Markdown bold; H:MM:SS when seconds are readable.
**4:30:07**
